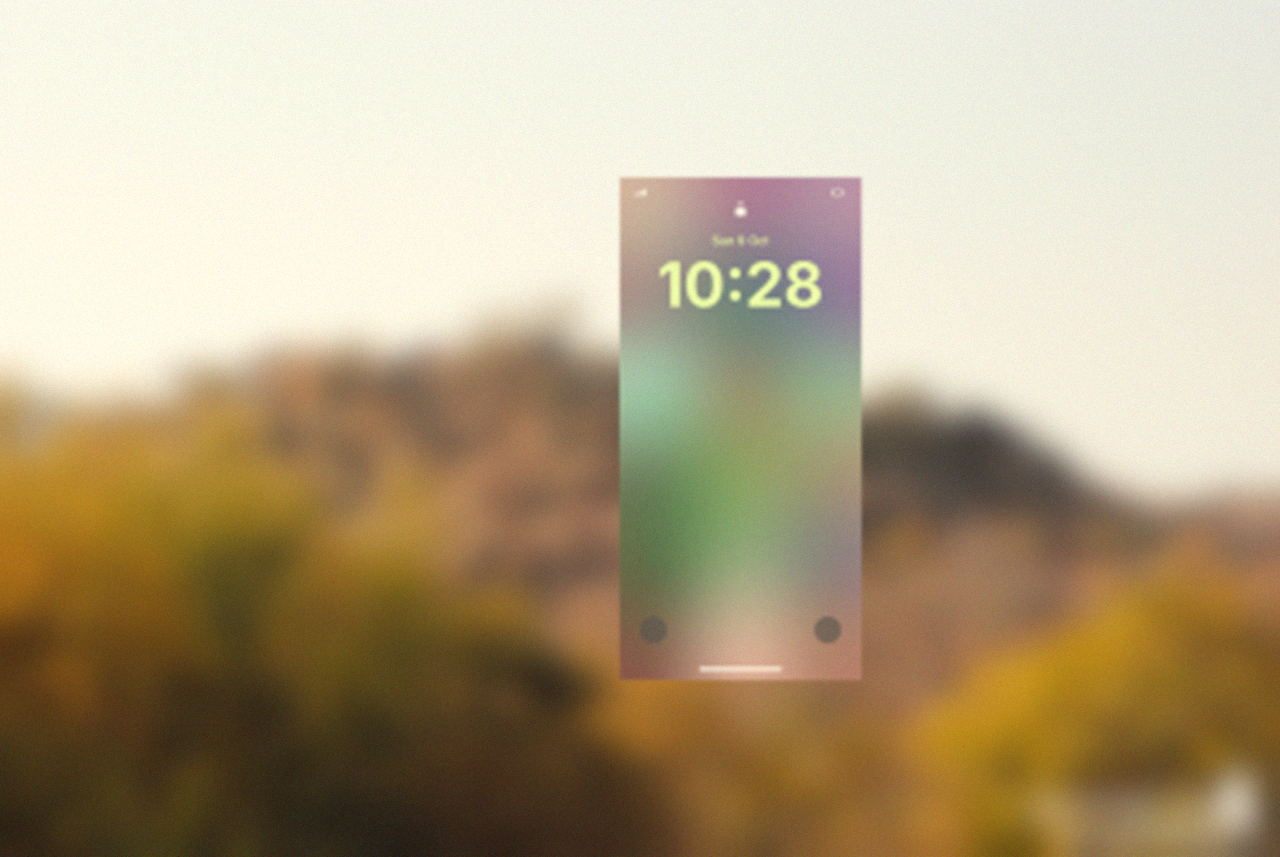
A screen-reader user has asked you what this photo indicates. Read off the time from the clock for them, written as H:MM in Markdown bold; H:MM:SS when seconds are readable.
**10:28**
